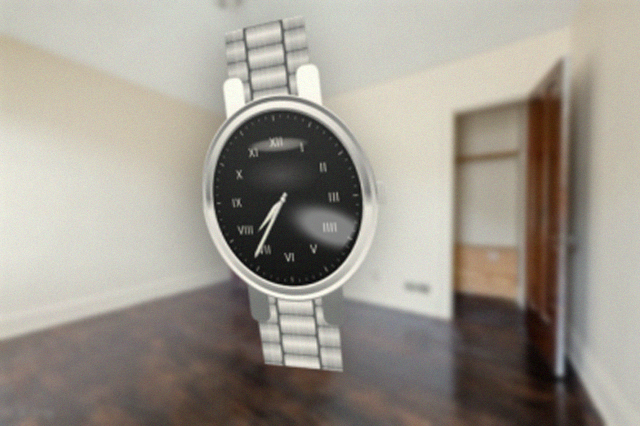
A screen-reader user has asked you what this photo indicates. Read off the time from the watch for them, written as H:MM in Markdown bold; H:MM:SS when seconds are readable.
**7:36**
